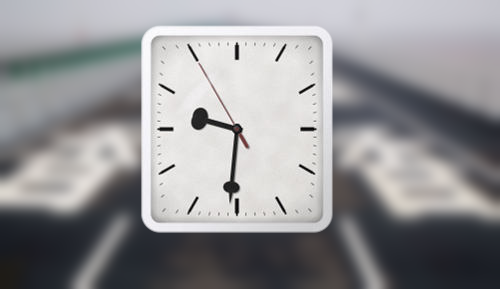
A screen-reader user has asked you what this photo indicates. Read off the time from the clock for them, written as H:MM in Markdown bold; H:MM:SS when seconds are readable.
**9:30:55**
